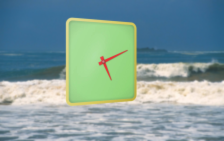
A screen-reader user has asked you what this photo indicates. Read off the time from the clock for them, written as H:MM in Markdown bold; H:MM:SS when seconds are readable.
**5:11**
